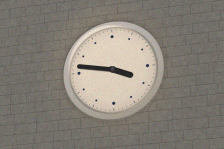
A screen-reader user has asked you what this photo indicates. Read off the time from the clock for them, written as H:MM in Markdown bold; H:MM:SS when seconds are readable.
**3:47**
